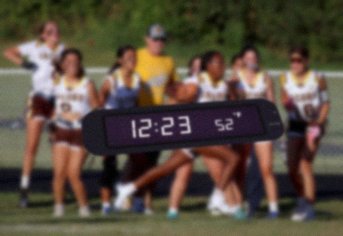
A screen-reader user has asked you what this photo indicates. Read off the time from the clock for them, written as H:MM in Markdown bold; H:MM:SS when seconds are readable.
**12:23**
